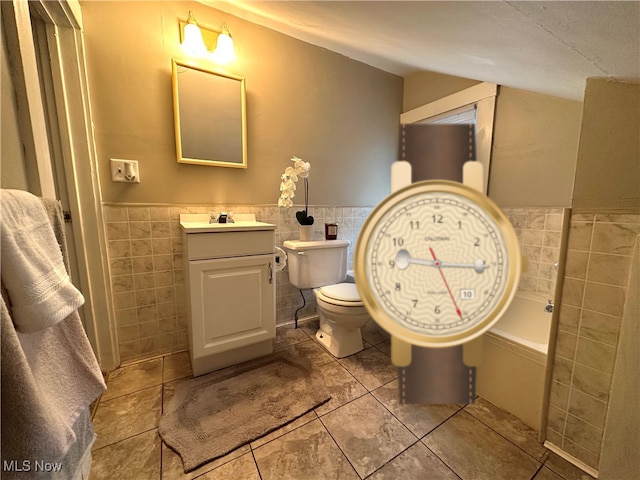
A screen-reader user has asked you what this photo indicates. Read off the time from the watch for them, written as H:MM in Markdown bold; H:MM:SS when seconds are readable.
**9:15:26**
